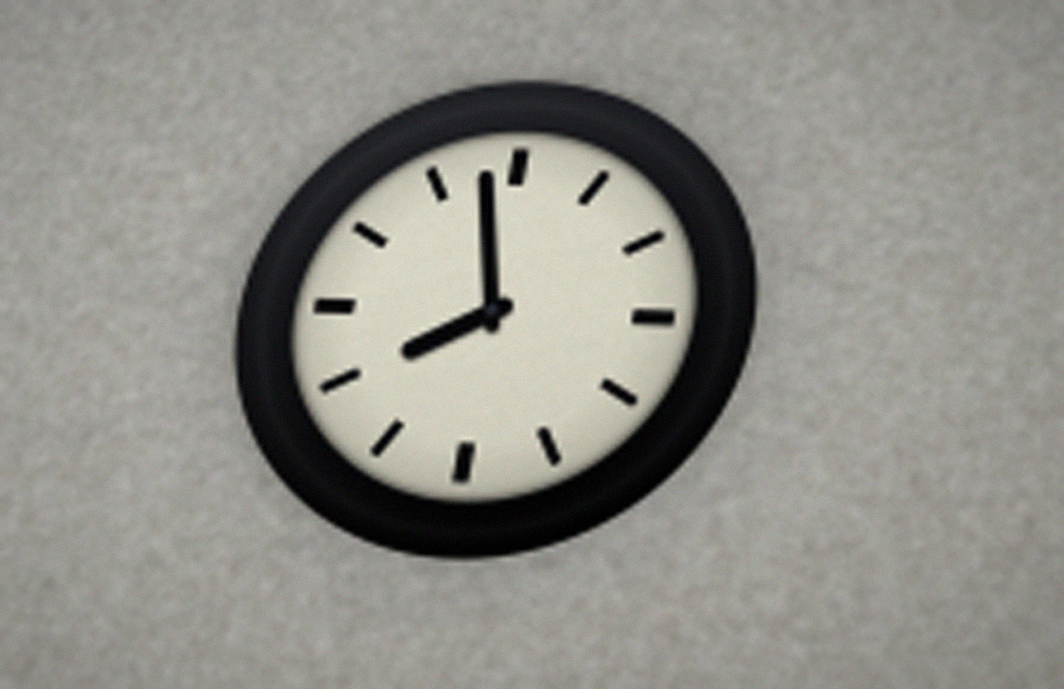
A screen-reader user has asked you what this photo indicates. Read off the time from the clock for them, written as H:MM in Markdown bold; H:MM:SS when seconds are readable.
**7:58**
